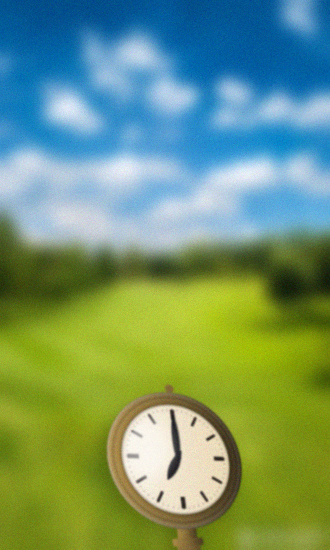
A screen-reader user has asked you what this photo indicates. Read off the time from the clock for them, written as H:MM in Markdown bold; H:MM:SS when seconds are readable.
**7:00**
